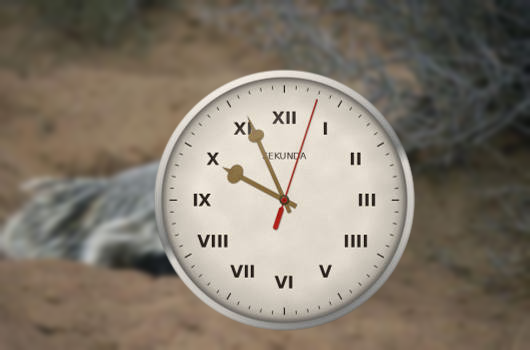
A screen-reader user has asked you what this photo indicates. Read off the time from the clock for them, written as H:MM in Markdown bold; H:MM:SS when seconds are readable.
**9:56:03**
